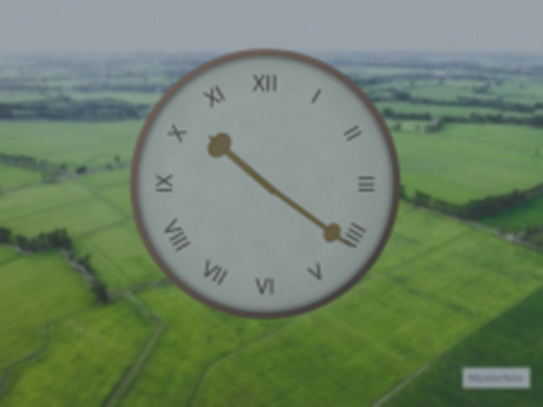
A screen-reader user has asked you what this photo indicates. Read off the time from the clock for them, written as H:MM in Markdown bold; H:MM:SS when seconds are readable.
**10:21**
